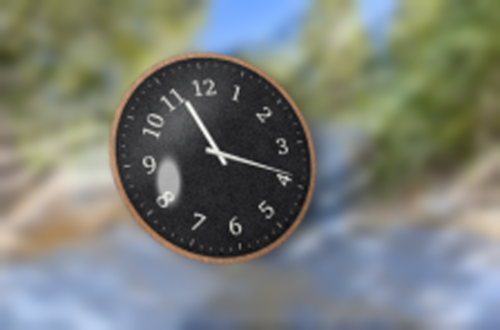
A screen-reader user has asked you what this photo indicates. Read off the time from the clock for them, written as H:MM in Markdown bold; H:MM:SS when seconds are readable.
**11:19**
